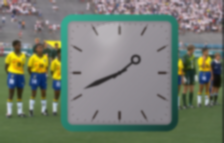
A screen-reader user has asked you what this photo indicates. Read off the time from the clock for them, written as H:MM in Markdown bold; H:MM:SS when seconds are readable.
**1:41**
